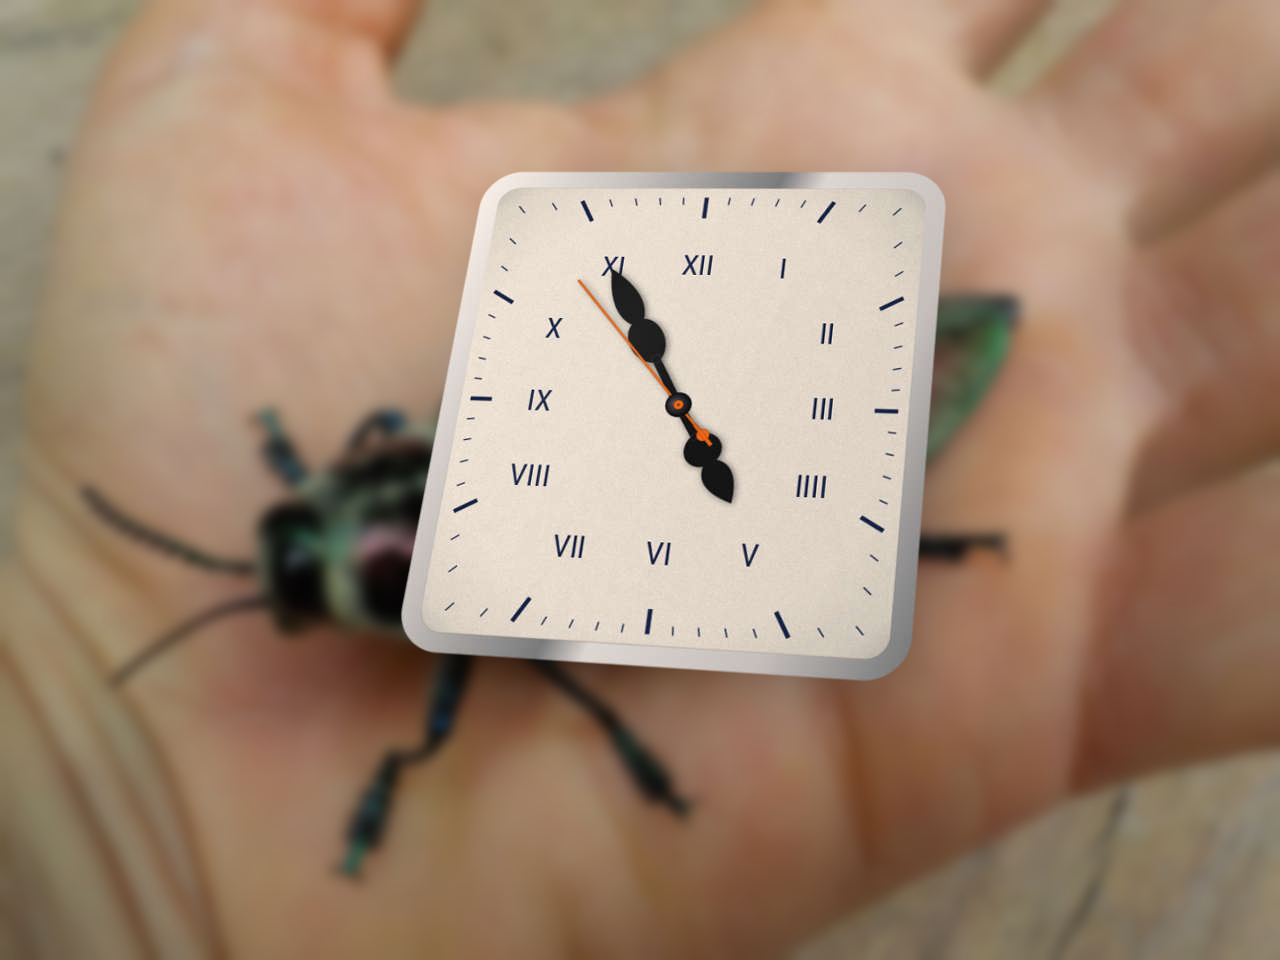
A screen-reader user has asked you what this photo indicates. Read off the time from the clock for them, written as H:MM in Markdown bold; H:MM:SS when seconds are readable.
**4:54:53**
